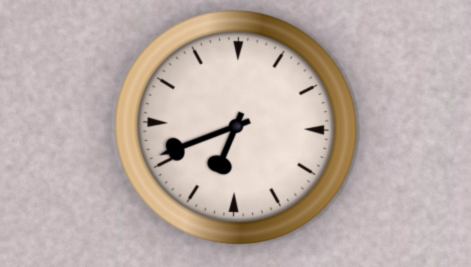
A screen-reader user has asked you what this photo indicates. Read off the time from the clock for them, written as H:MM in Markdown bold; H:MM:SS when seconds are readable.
**6:41**
